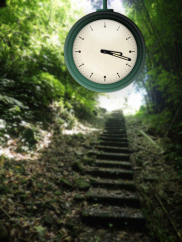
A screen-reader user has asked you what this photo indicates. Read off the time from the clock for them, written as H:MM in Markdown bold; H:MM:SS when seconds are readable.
**3:18**
